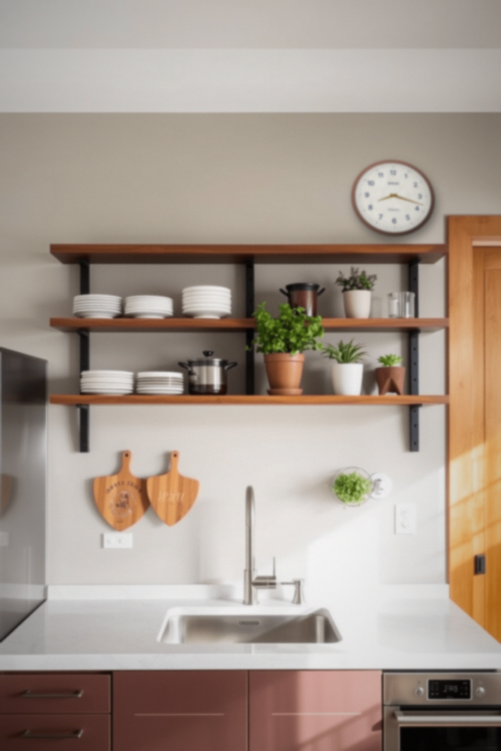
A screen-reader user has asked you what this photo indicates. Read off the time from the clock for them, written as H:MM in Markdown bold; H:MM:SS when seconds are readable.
**8:18**
